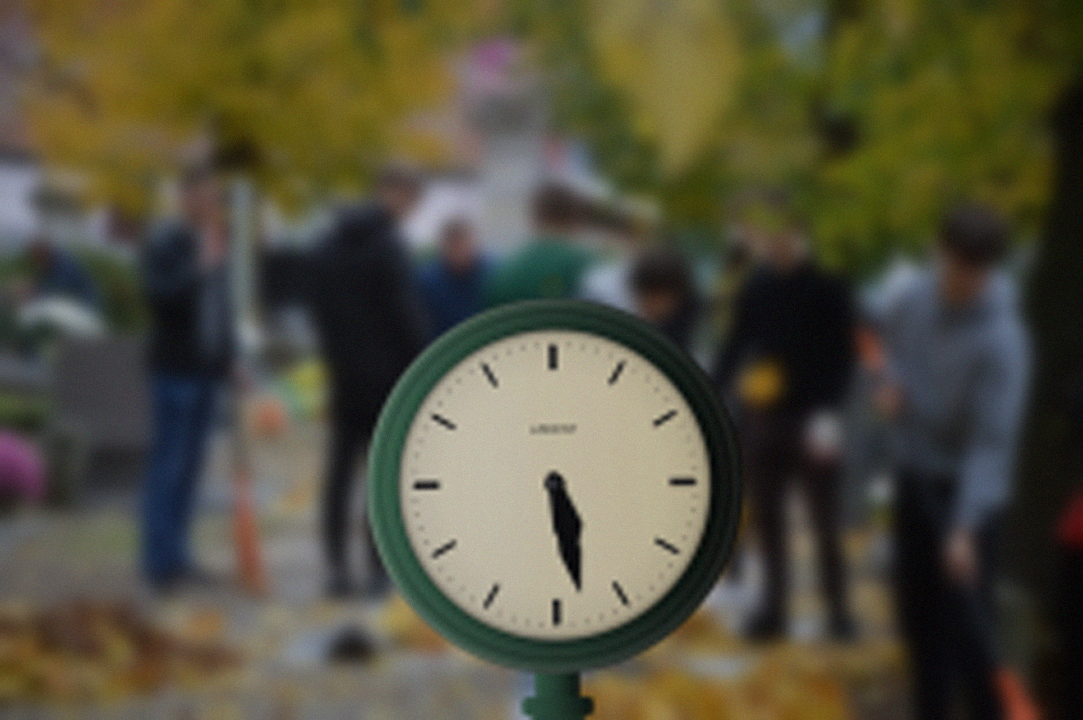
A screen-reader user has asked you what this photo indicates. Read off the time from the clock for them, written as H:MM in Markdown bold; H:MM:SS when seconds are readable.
**5:28**
